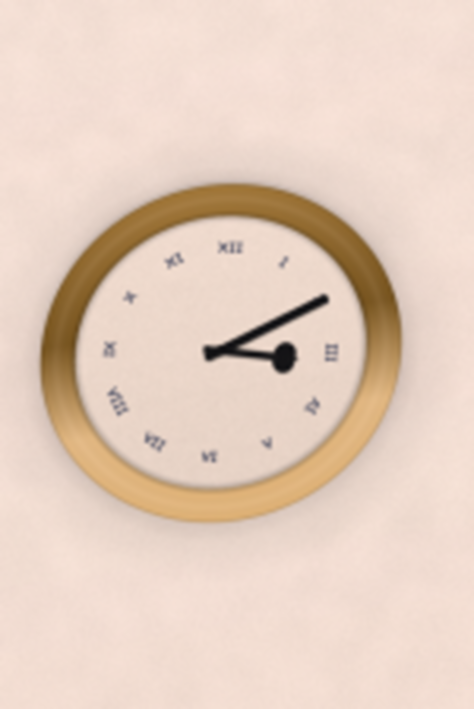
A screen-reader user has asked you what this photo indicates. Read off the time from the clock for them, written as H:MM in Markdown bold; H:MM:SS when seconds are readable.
**3:10**
